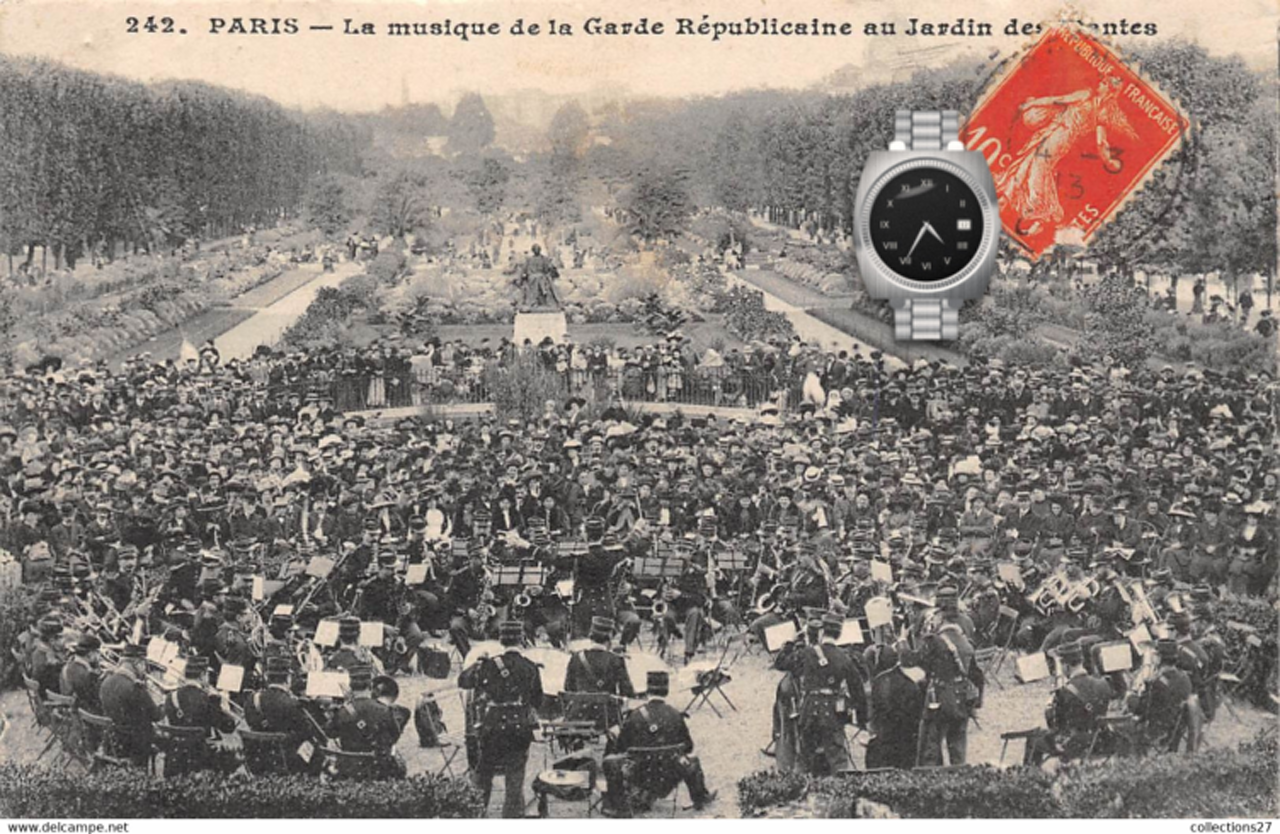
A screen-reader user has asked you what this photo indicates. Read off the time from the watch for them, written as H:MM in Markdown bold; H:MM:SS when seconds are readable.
**4:35**
